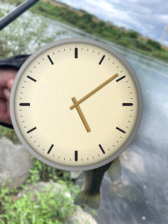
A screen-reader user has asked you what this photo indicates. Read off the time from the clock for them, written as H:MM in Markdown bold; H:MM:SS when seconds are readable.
**5:09**
